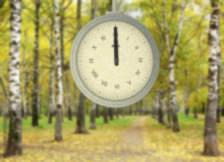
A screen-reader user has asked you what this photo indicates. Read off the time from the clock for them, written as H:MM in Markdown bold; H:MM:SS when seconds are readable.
**12:00**
